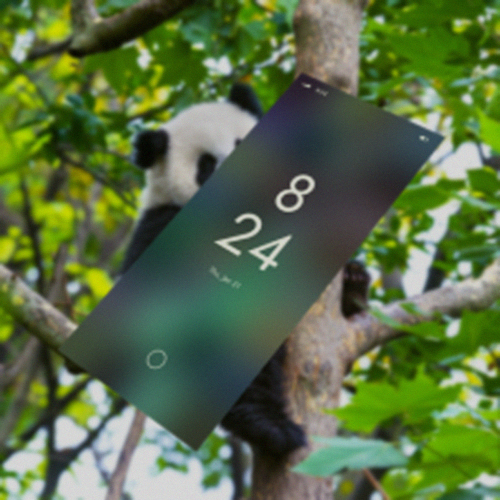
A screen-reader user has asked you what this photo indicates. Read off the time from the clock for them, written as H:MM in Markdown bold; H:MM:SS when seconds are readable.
**8:24**
